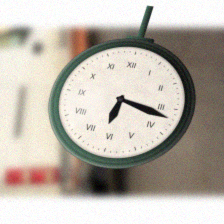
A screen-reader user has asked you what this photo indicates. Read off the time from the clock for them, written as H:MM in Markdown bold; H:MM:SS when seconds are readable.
**6:17**
